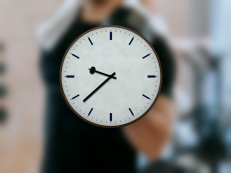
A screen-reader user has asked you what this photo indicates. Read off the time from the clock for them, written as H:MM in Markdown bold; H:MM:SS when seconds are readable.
**9:38**
